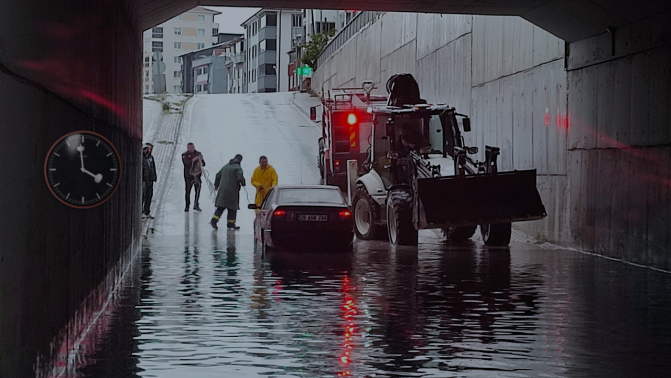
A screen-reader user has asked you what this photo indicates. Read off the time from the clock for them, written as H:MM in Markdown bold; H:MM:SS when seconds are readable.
**3:59**
